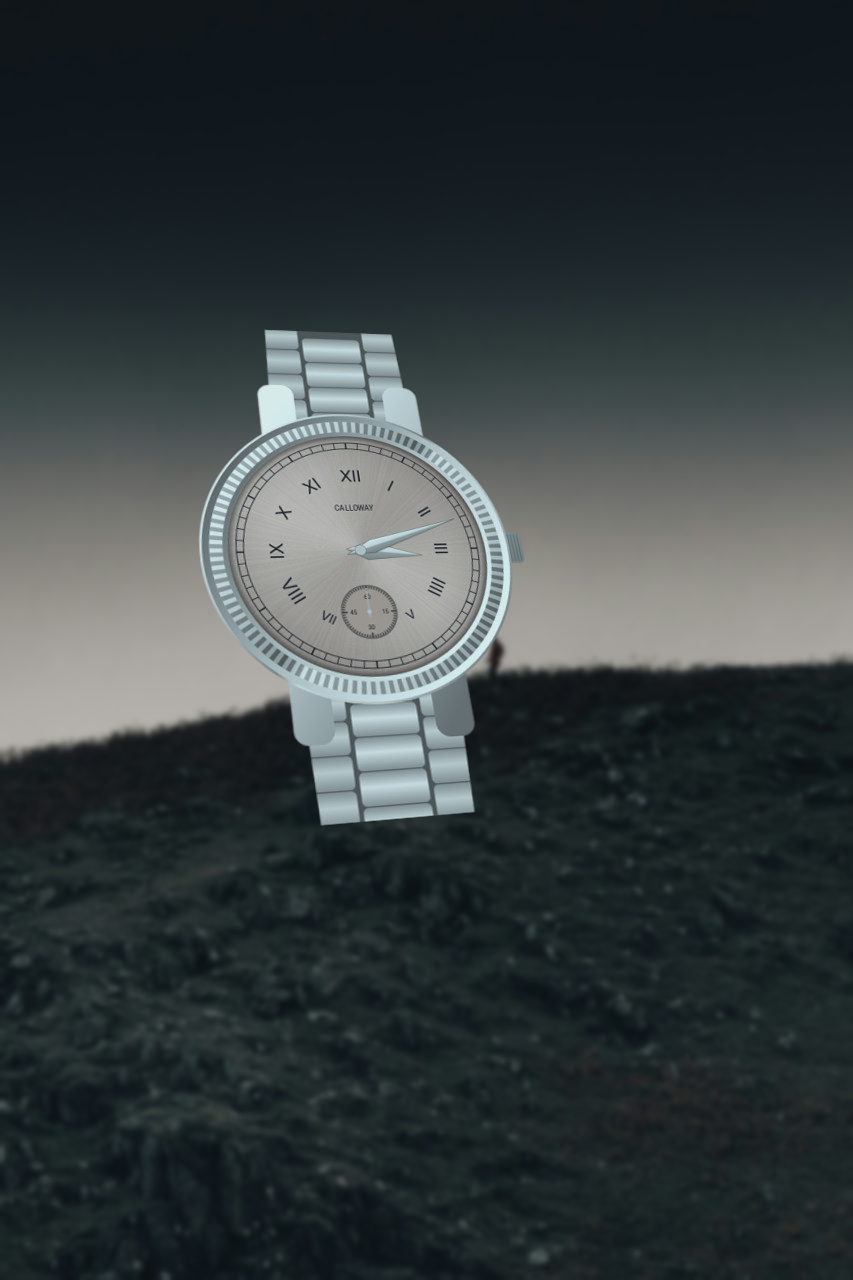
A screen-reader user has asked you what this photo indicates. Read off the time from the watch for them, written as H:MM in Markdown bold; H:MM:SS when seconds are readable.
**3:12**
